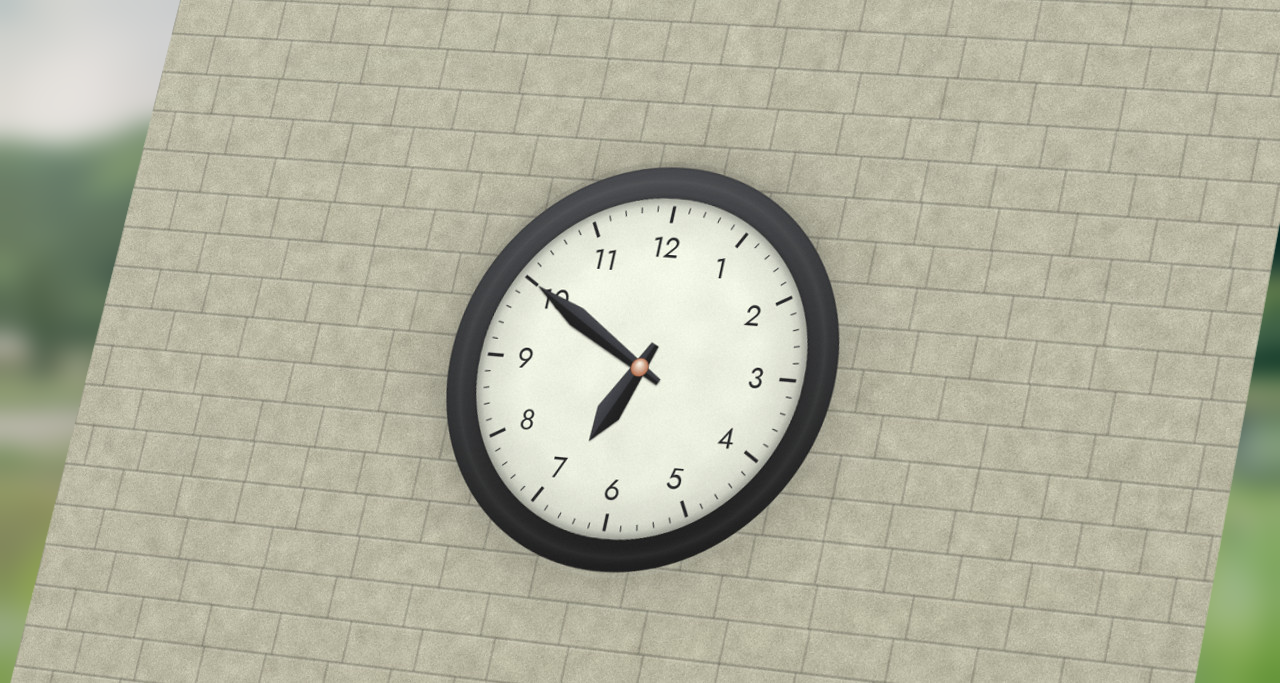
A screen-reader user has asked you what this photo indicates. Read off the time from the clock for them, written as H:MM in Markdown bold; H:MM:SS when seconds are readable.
**6:50**
